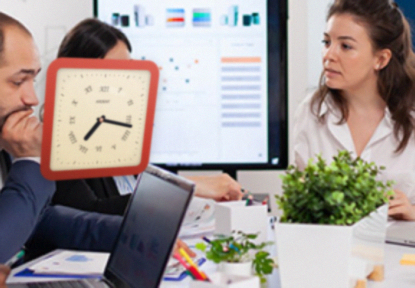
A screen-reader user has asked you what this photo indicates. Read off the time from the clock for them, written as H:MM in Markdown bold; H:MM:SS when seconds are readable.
**7:17**
